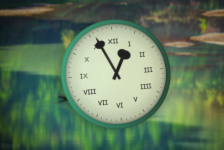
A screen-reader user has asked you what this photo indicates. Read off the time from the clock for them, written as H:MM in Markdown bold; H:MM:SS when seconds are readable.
**12:56**
